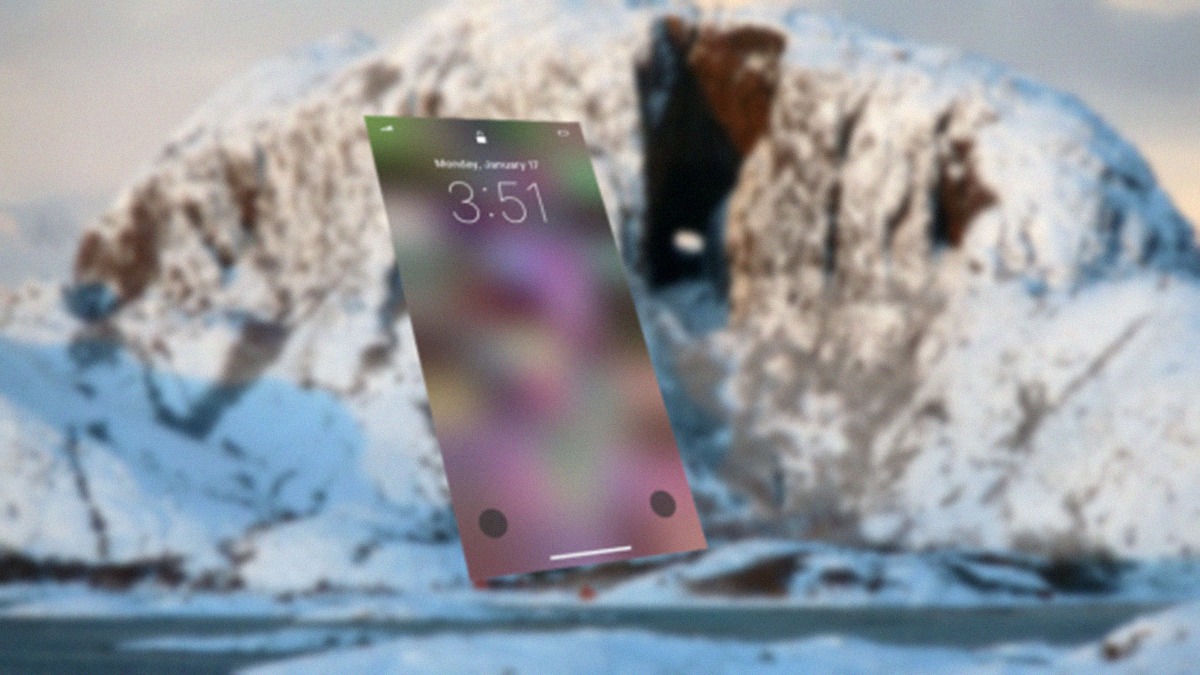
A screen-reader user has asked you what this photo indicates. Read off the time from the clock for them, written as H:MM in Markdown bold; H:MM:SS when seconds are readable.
**3:51**
